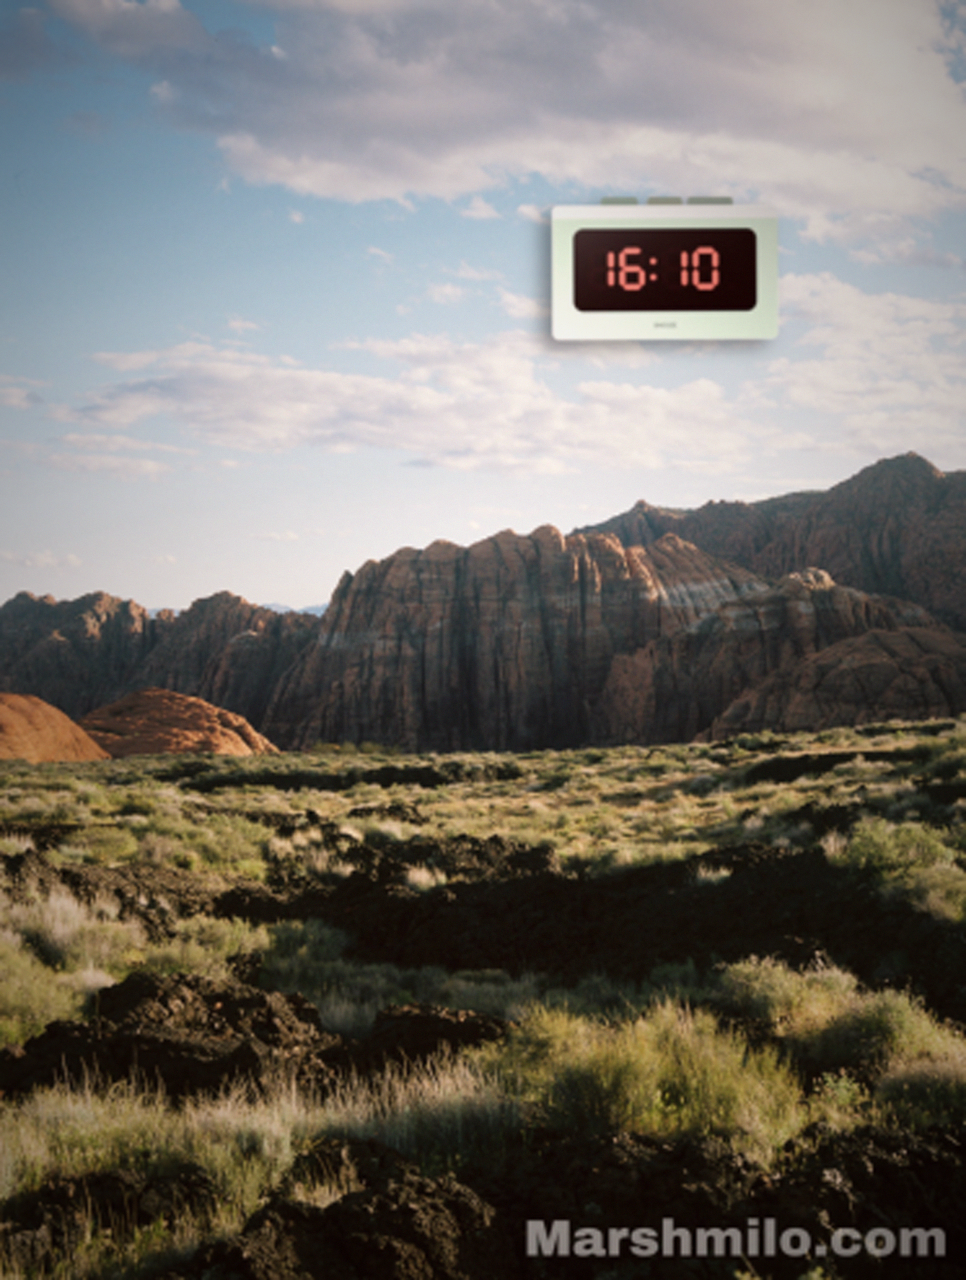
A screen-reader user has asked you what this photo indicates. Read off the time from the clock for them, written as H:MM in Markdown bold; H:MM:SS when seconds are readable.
**16:10**
